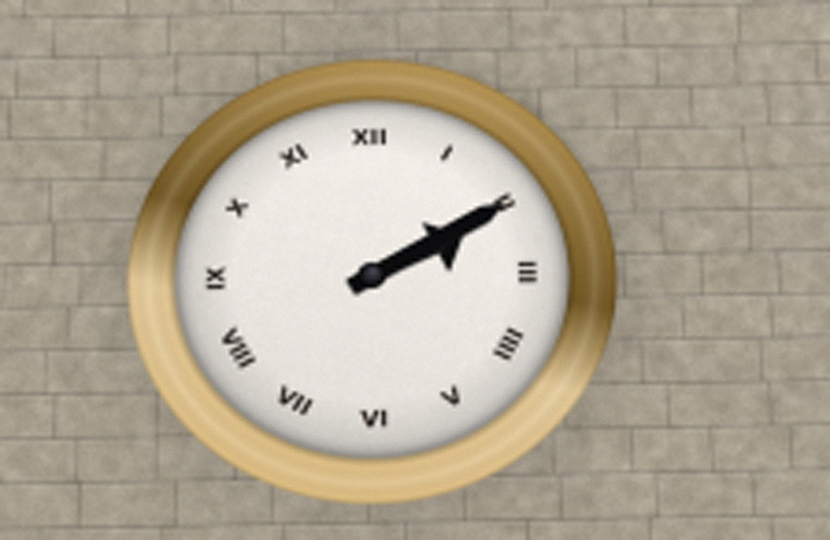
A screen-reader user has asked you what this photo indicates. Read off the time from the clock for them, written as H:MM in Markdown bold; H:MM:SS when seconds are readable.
**2:10**
